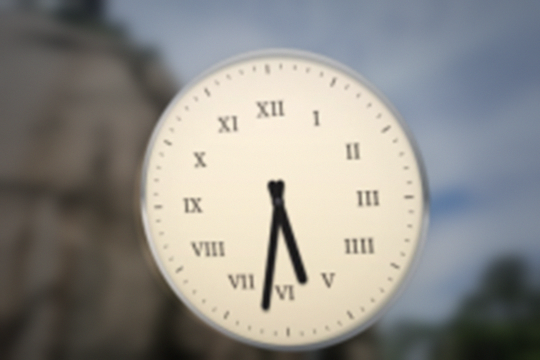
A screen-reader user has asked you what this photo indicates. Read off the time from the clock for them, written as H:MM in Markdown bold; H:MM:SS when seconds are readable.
**5:32**
